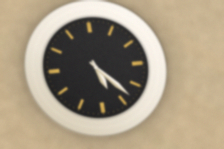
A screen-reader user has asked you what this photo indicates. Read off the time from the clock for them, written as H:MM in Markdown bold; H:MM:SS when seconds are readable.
**5:23**
